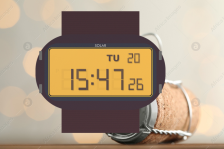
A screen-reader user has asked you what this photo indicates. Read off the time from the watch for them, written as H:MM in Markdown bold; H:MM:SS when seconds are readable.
**15:47:26**
